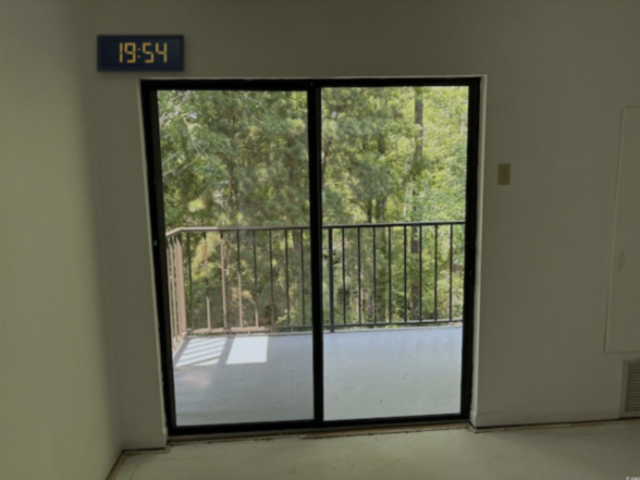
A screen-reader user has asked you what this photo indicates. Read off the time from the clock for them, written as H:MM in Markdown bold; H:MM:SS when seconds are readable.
**19:54**
